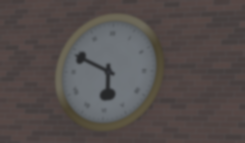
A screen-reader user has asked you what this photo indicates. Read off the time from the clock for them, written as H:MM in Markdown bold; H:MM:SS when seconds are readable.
**5:49**
